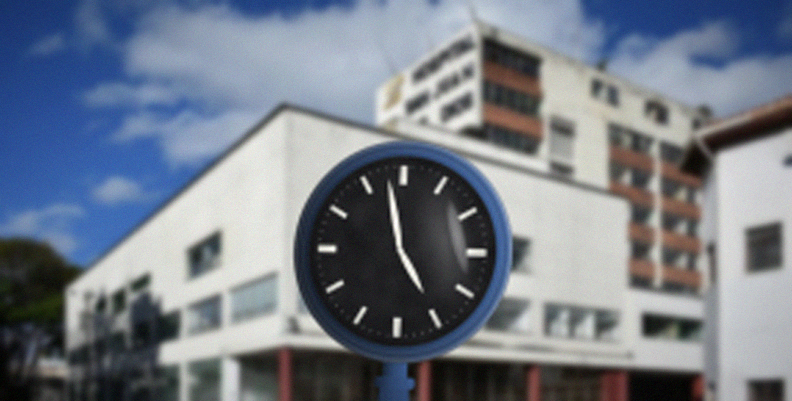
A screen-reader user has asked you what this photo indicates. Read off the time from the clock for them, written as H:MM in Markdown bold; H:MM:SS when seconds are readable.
**4:58**
